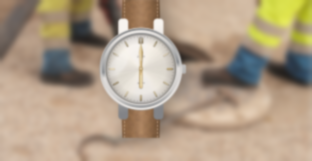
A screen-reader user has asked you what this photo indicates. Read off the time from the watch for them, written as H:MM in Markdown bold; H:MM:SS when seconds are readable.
**6:00**
